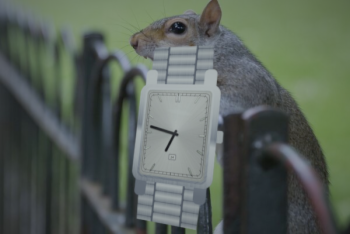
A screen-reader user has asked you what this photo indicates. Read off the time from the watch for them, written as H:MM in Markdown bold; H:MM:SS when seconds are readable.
**6:47**
